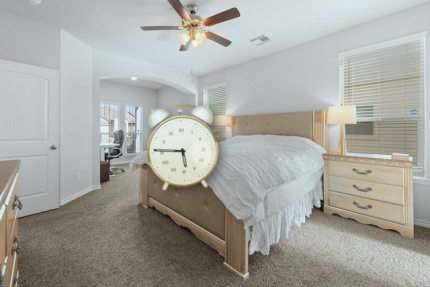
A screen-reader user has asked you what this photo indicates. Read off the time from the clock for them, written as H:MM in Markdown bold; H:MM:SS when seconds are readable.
**5:46**
